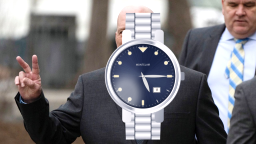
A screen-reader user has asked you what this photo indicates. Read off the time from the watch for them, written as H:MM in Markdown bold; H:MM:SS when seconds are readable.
**5:15**
